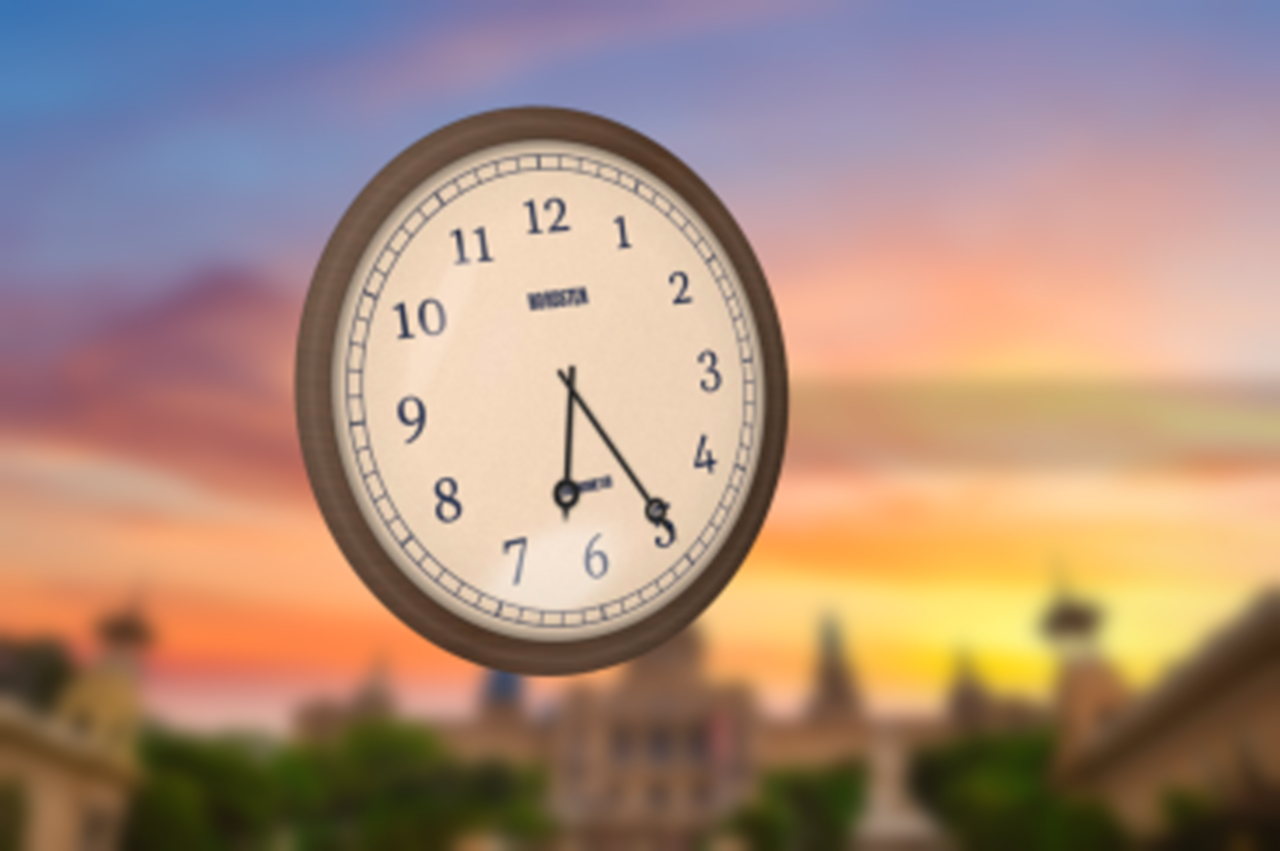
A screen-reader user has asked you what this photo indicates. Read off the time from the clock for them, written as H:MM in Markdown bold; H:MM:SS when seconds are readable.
**6:25**
